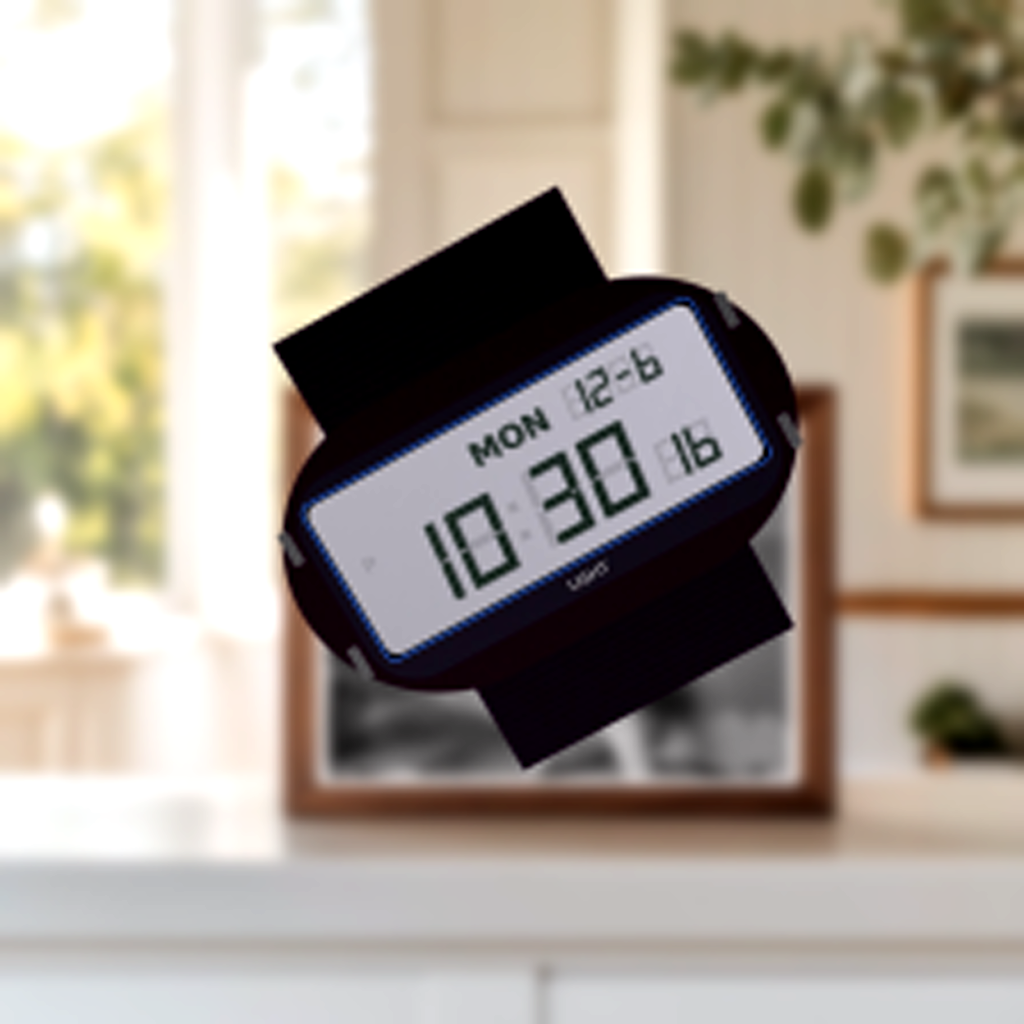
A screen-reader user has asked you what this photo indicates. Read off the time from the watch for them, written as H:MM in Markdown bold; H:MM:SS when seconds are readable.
**10:30:16**
